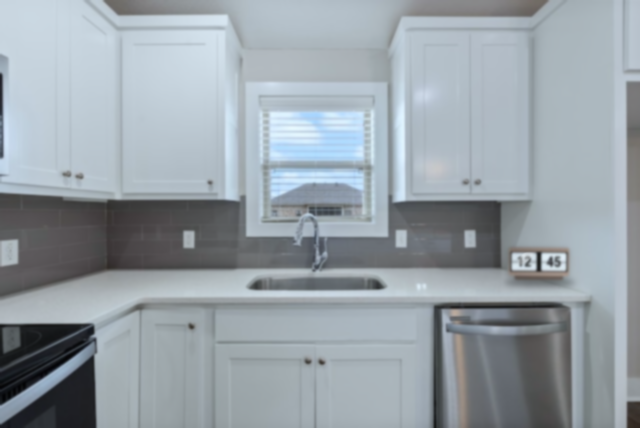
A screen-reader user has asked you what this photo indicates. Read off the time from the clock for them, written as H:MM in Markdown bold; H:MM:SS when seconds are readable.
**12:45**
